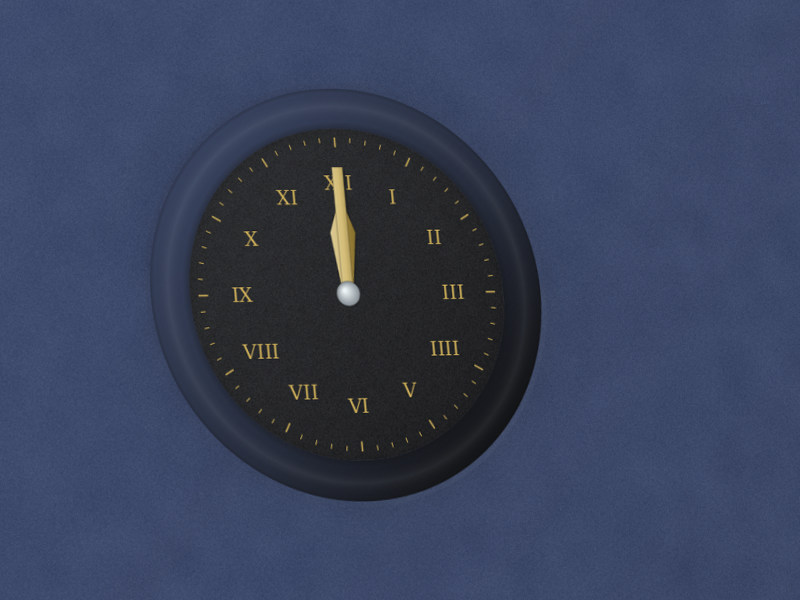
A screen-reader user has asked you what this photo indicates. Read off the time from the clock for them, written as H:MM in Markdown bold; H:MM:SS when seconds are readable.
**12:00**
